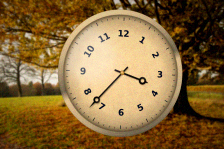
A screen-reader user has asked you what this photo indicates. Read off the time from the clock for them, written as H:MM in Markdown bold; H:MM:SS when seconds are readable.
**3:37**
